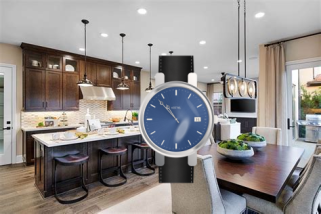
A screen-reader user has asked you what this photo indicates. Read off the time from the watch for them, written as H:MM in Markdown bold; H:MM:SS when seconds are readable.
**10:53**
